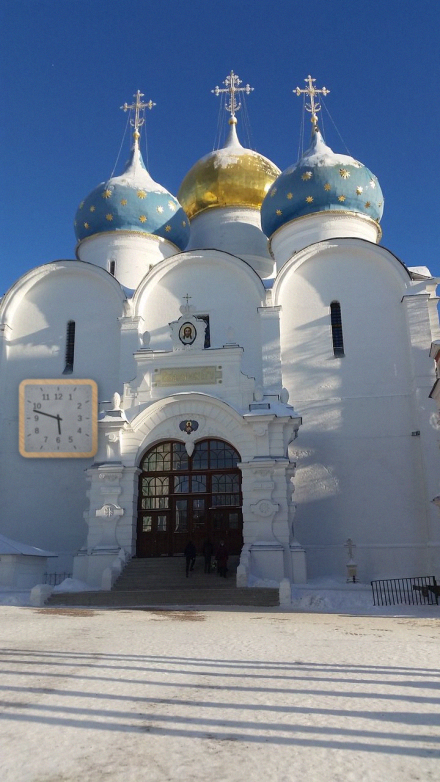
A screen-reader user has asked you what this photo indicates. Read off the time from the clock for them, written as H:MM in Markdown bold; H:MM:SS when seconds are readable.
**5:48**
